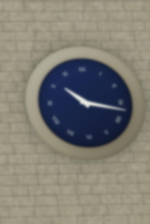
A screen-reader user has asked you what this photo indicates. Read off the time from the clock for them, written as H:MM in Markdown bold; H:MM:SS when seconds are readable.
**10:17**
